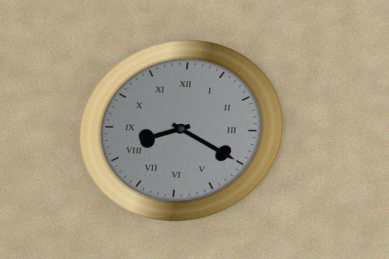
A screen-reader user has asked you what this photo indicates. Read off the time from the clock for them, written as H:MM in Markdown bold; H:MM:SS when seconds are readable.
**8:20**
